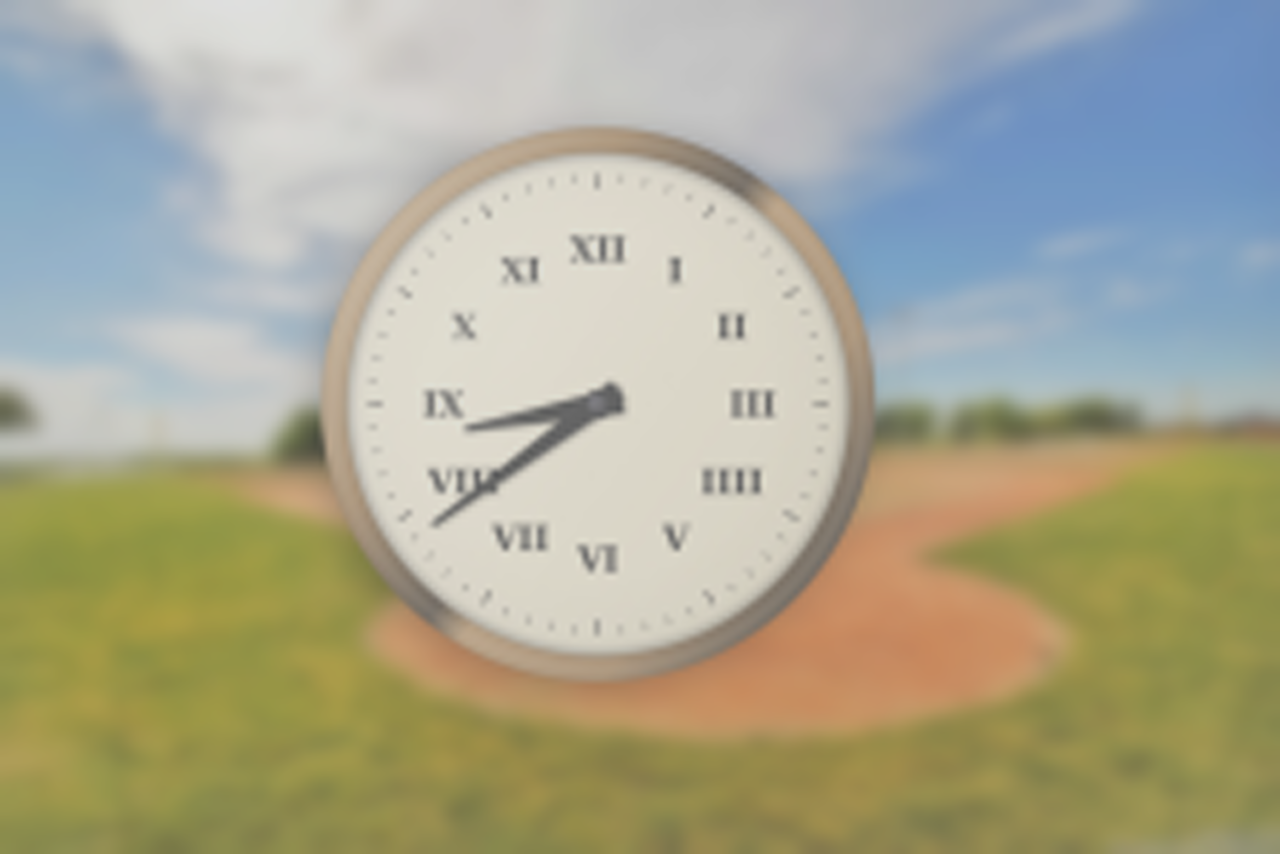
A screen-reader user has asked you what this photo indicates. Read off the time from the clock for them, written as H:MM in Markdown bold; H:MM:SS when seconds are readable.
**8:39**
